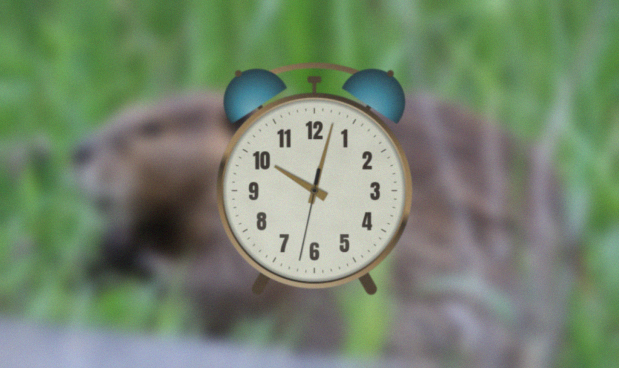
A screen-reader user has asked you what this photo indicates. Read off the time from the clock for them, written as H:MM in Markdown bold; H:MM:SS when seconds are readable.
**10:02:32**
